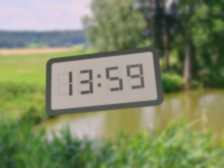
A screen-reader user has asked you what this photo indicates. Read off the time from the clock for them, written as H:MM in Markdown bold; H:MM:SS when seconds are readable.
**13:59**
